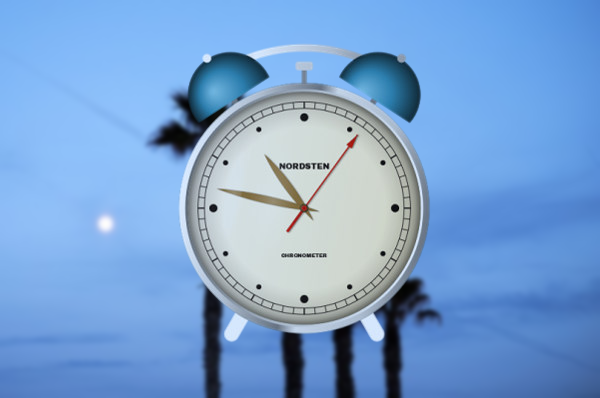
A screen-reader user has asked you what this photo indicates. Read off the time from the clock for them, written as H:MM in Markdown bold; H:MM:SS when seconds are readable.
**10:47:06**
